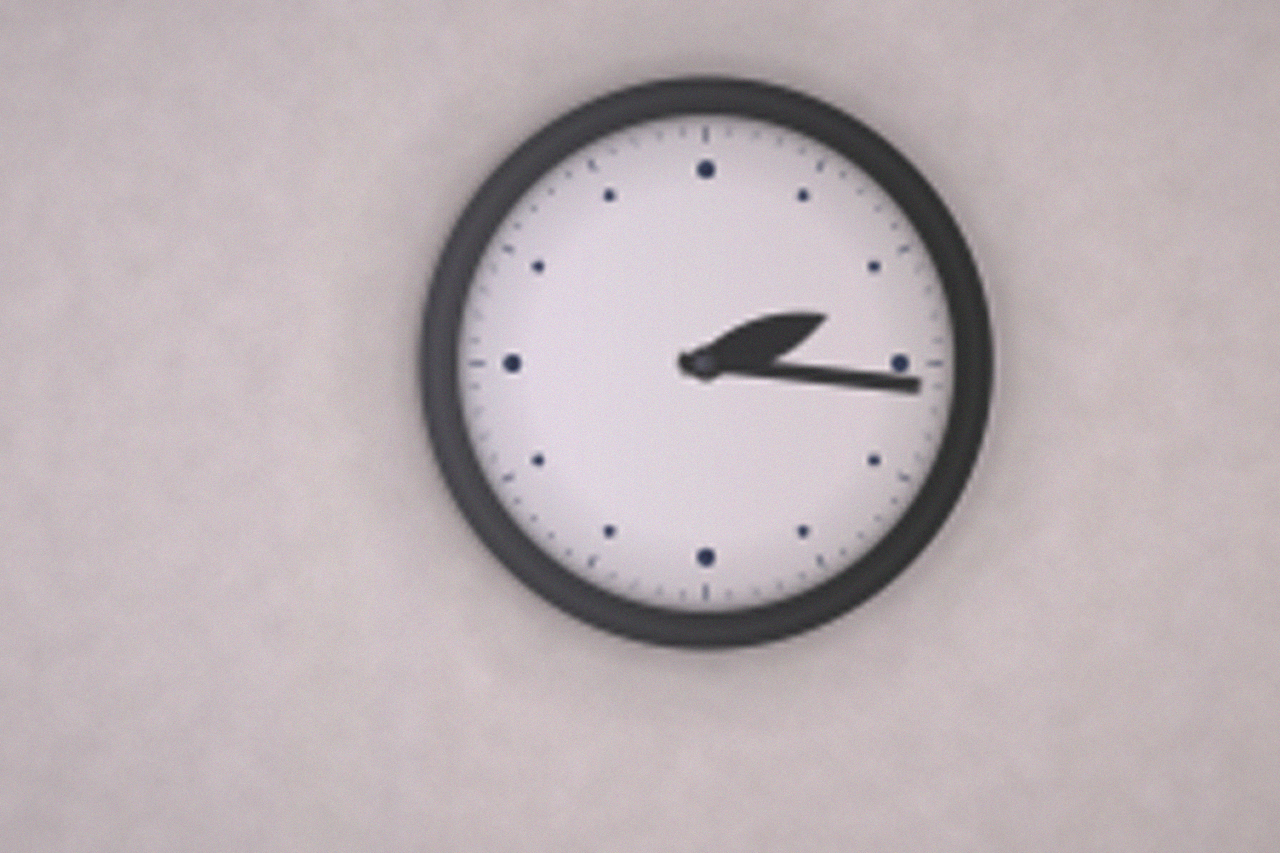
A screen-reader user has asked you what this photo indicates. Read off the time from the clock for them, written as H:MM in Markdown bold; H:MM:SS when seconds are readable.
**2:16**
